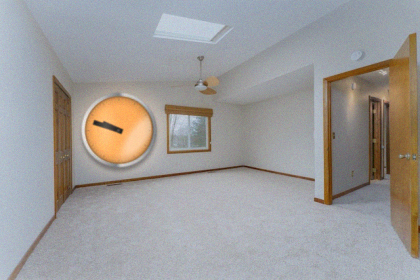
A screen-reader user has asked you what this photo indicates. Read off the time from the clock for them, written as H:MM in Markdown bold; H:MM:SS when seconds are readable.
**9:48**
